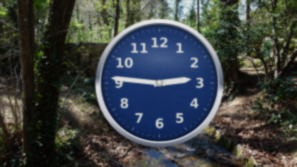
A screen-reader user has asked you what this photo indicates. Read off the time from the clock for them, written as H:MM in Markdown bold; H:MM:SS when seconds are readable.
**2:46**
